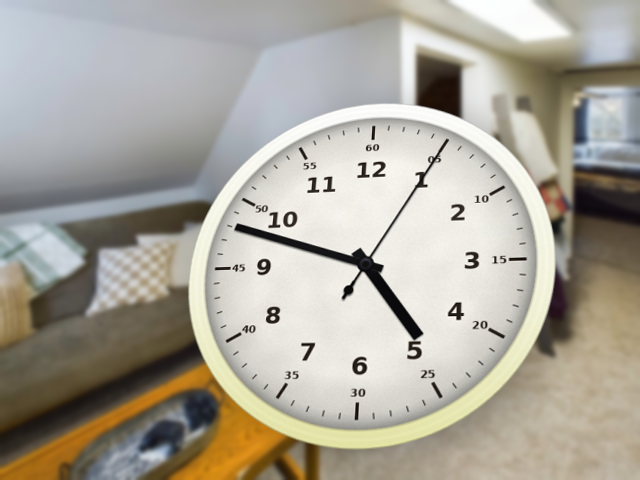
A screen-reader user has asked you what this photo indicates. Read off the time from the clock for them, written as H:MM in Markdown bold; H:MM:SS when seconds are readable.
**4:48:05**
